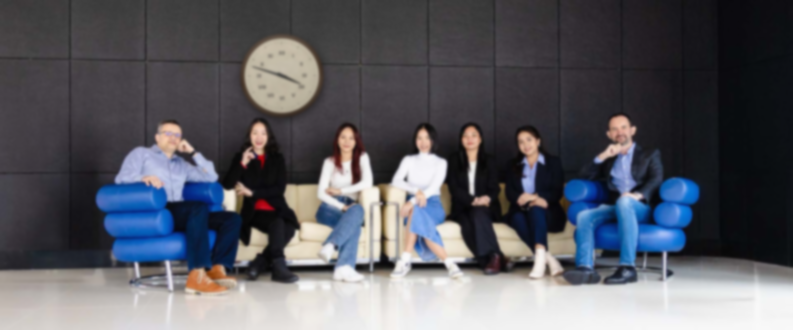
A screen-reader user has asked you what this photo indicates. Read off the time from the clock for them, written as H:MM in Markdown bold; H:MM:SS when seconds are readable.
**3:48**
